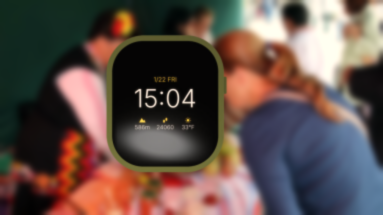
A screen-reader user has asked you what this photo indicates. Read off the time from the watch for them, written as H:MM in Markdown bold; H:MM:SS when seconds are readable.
**15:04**
